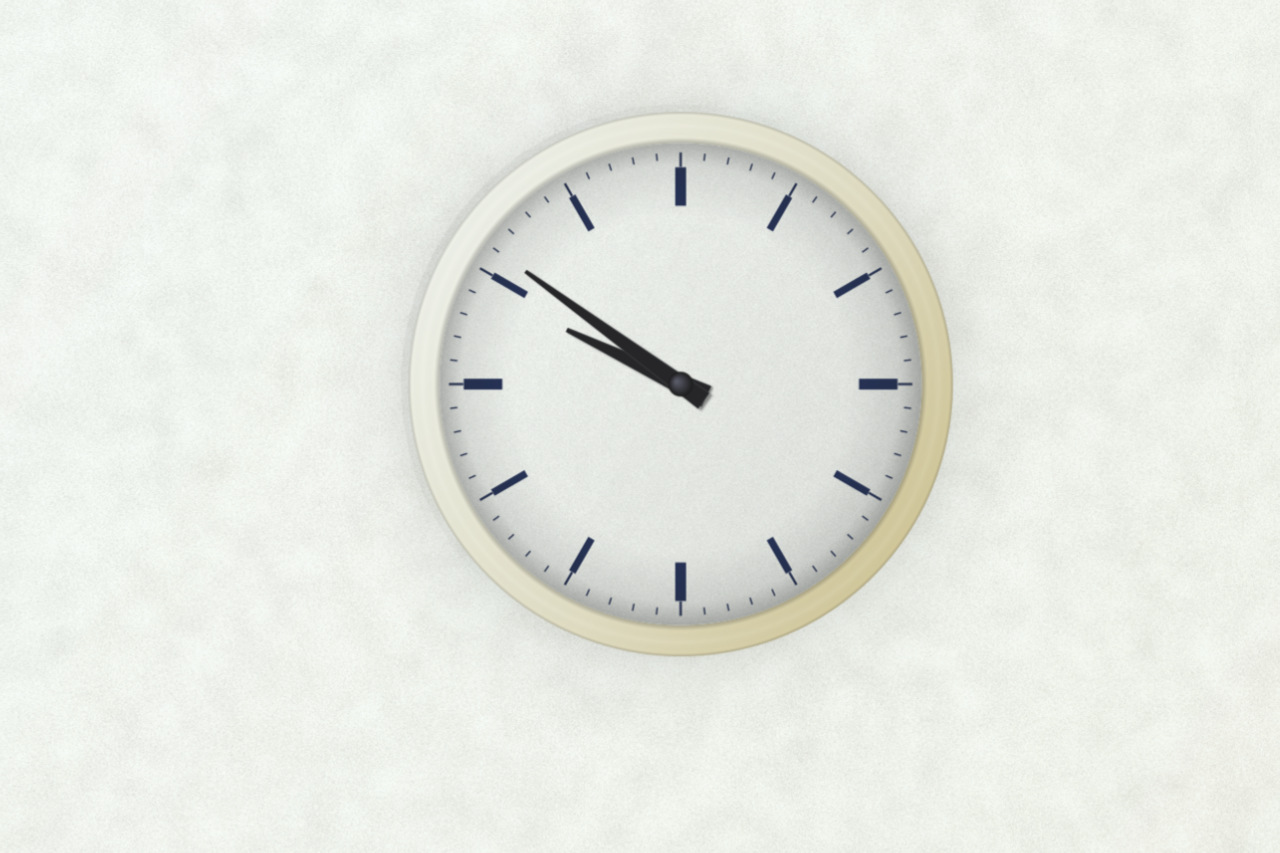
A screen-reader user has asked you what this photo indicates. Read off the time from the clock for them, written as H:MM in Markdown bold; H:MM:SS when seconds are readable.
**9:51**
